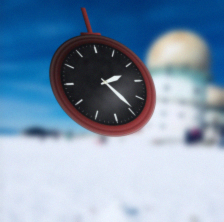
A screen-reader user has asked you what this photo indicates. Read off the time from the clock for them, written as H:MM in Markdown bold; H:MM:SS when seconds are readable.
**2:24**
